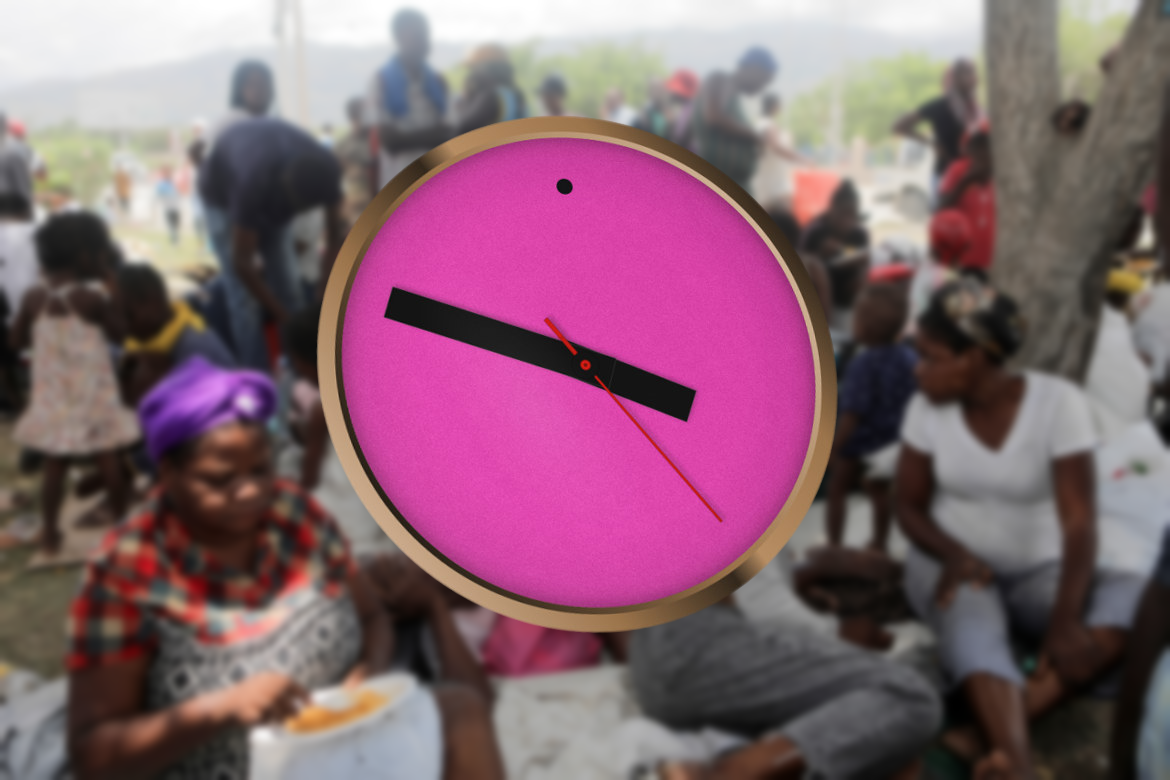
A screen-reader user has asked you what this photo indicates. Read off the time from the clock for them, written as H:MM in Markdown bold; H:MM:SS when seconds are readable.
**3:48:24**
